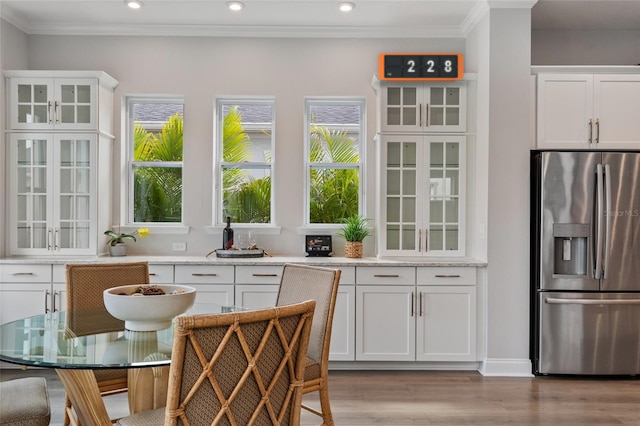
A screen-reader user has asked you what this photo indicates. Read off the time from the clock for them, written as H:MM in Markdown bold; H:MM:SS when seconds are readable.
**2:28**
